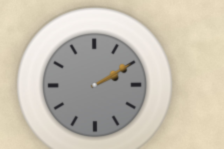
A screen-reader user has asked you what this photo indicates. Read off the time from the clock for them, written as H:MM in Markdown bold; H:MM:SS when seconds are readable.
**2:10**
